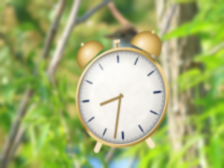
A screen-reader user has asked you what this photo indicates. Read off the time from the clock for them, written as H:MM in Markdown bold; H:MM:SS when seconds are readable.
**8:32**
